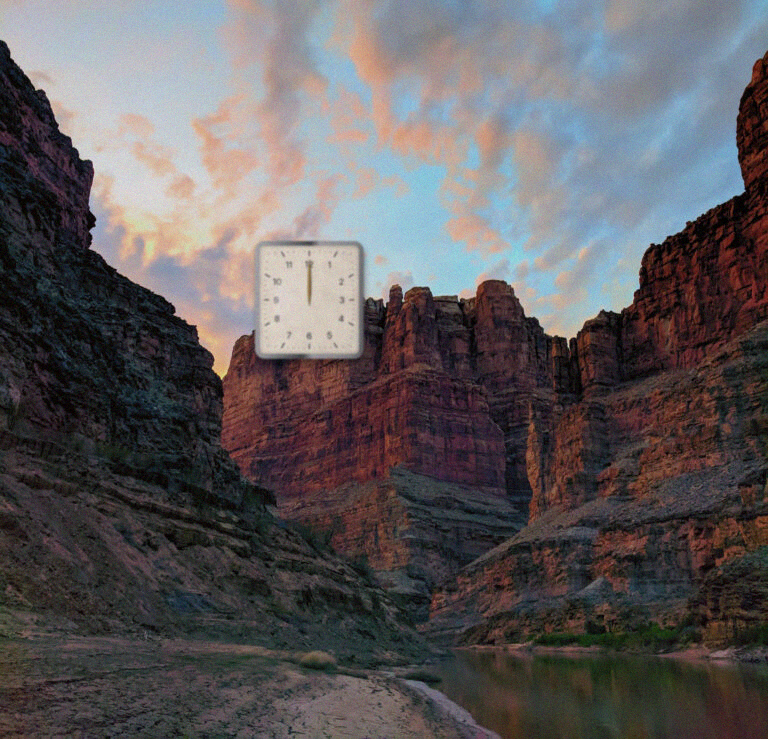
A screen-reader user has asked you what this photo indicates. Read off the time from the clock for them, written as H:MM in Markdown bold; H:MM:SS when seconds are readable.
**12:00**
